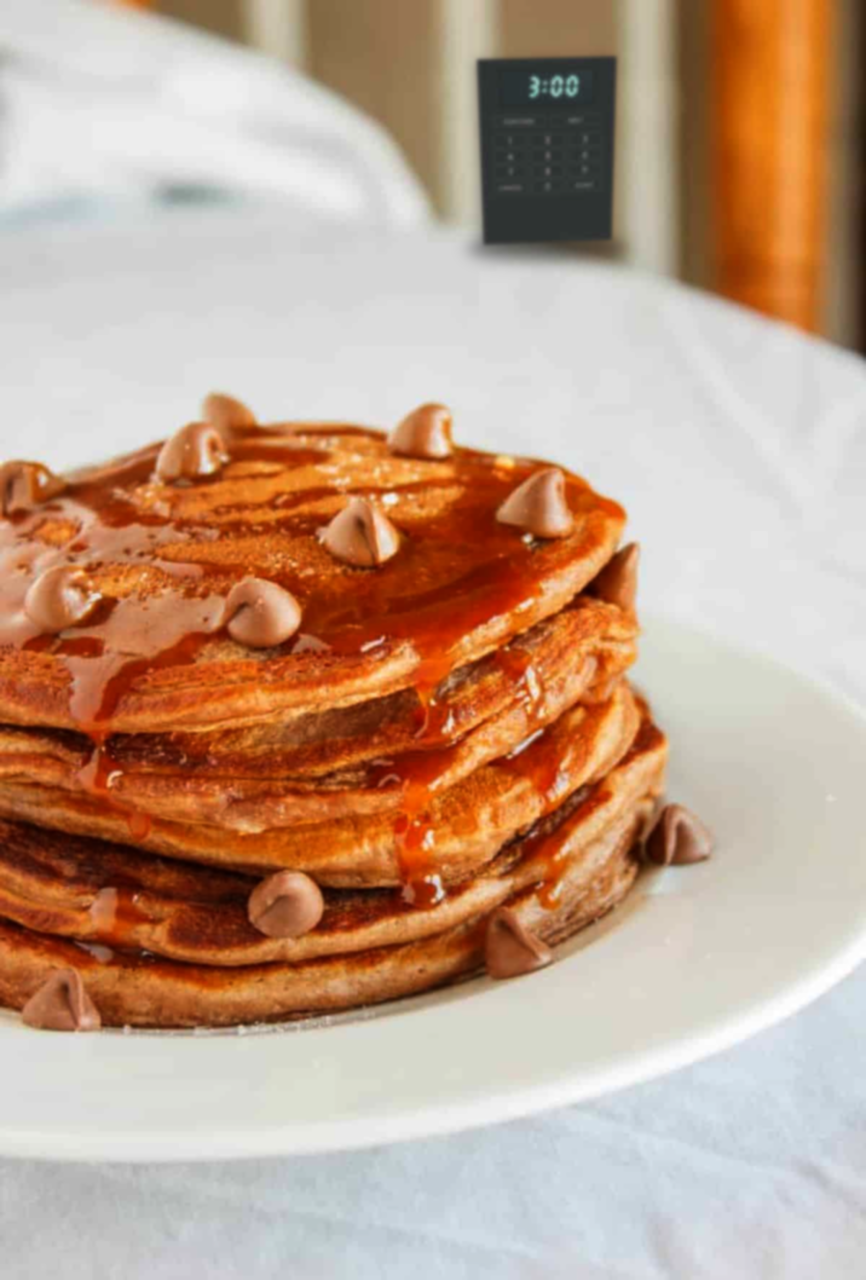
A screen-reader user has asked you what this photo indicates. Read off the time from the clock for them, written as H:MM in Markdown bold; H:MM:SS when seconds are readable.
**3:00**
